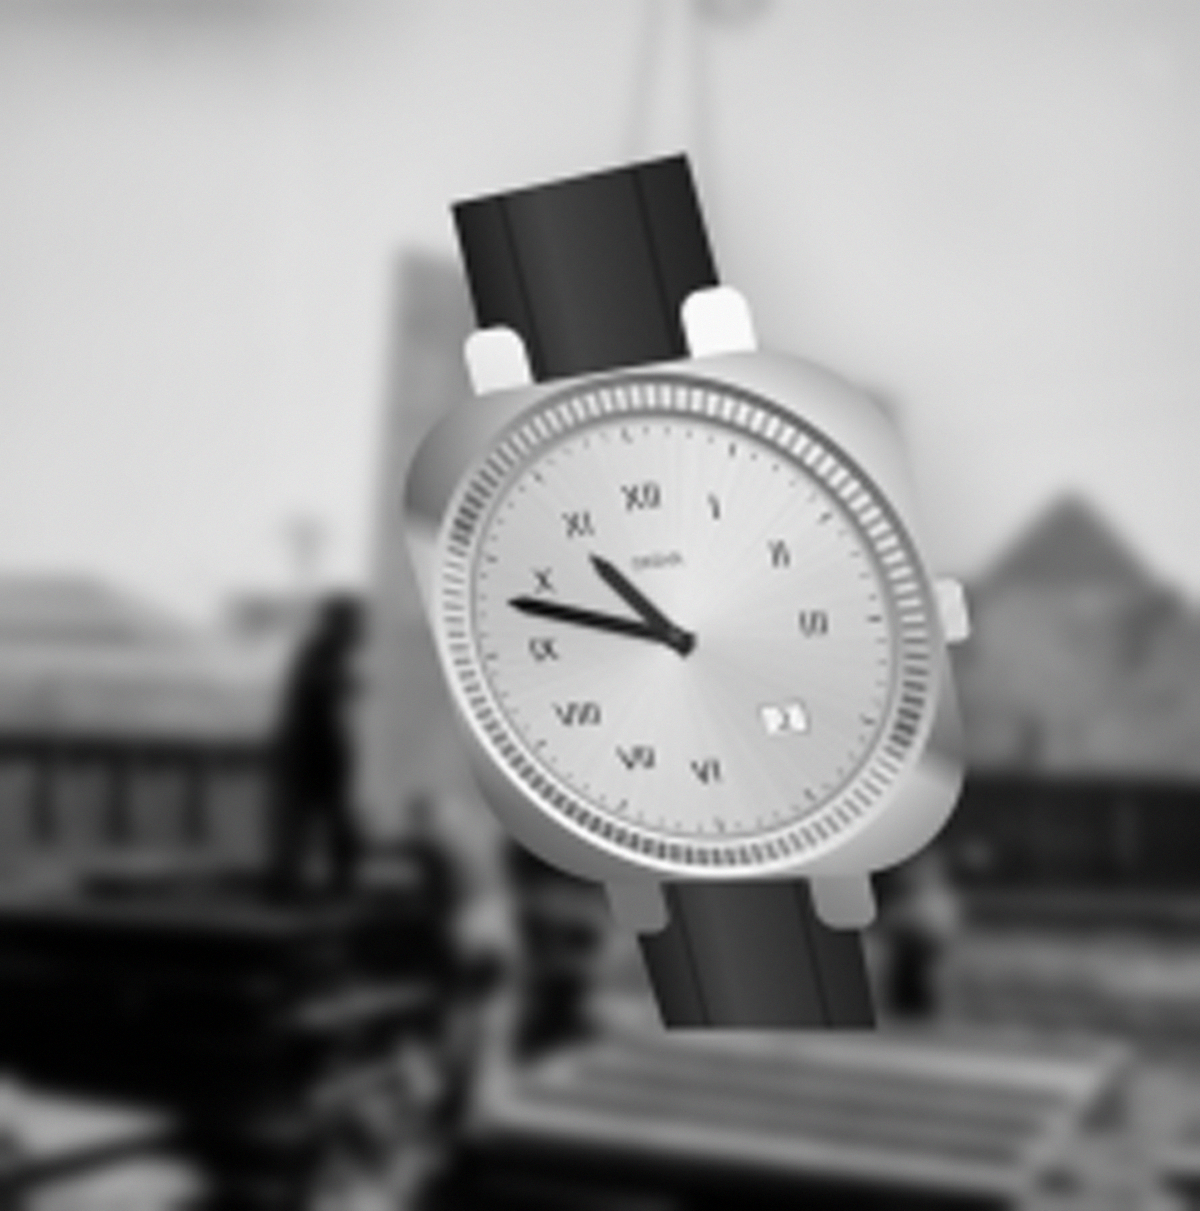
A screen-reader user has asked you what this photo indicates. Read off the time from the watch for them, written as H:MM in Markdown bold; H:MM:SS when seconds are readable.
**10:48**
